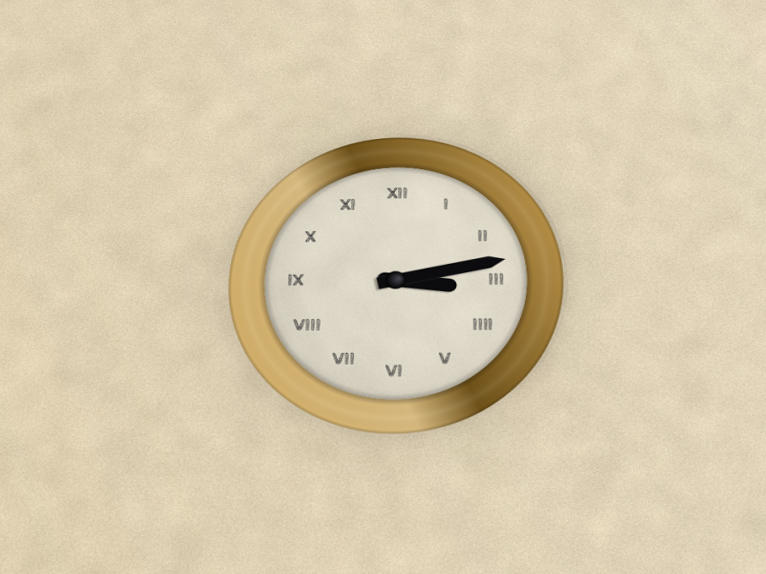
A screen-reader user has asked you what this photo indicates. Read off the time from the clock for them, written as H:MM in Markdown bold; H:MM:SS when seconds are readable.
**3:13**
